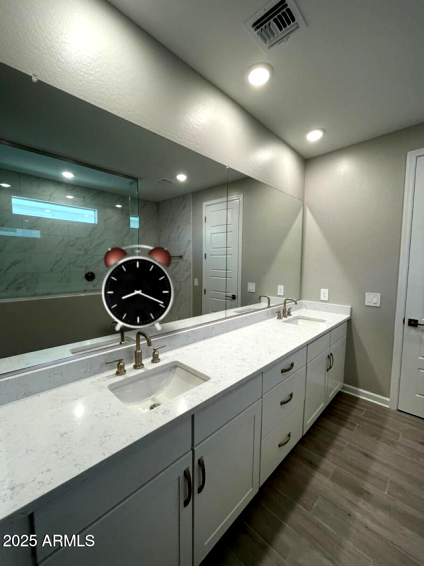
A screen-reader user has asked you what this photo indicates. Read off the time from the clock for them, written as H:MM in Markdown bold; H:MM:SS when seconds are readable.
**8:19**
